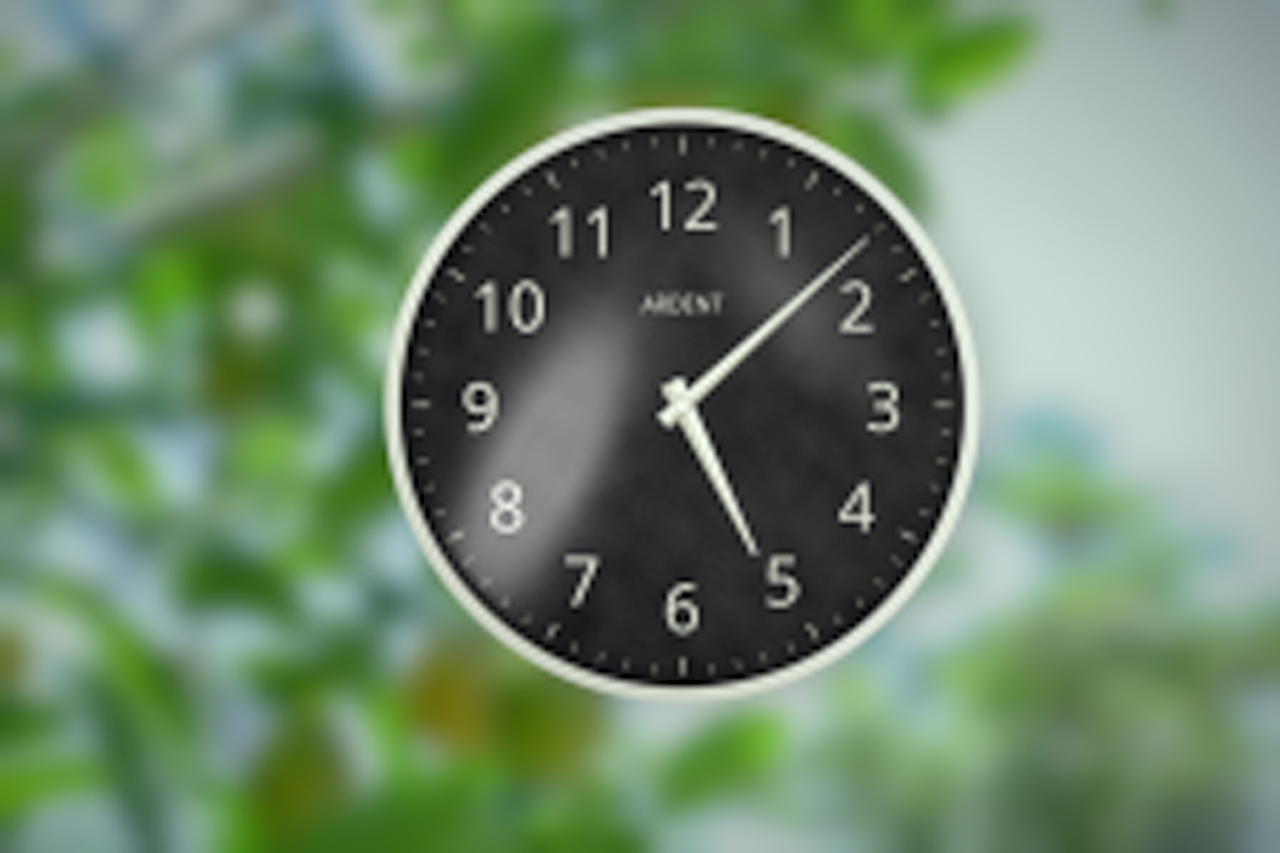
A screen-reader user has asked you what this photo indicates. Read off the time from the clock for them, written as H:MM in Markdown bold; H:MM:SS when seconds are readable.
**5:08**
